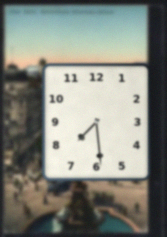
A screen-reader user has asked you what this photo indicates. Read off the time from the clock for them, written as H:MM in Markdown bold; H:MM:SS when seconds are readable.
**7:29**
